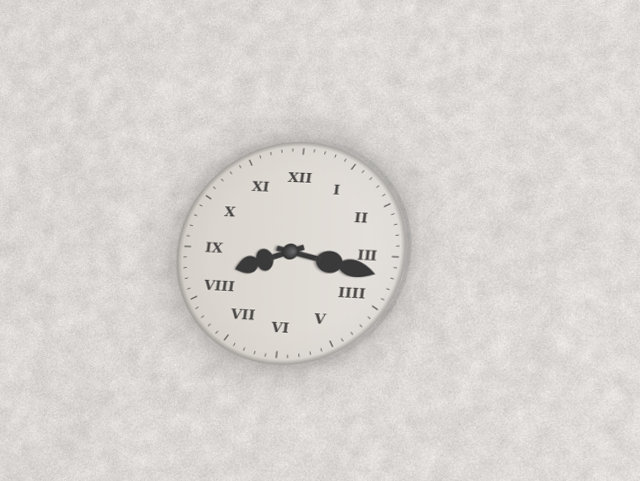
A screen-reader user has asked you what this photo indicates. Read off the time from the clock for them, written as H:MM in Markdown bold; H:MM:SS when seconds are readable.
**8:17**
